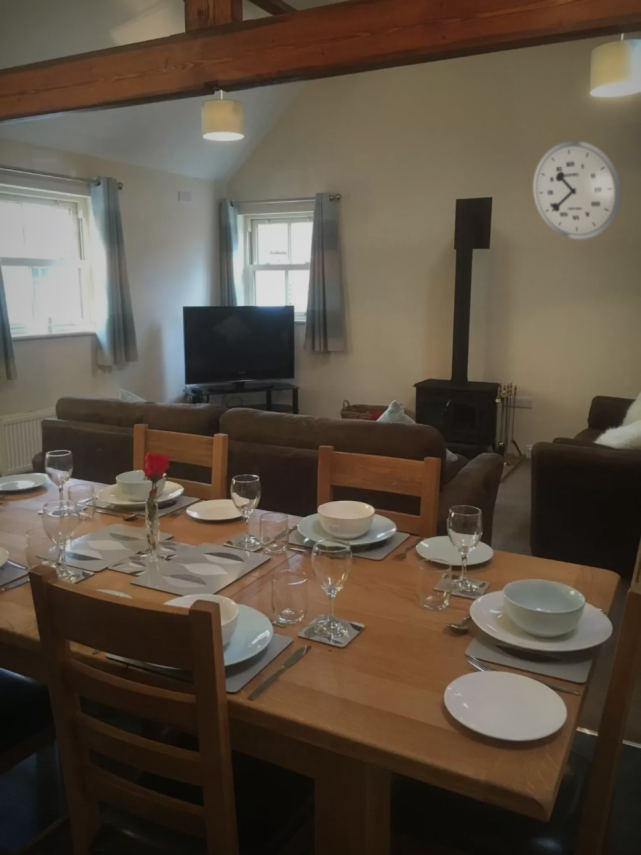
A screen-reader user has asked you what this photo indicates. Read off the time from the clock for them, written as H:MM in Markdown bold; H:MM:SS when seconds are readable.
**10:39**
